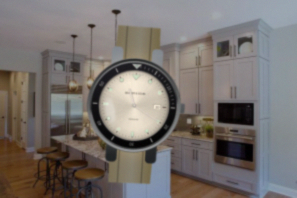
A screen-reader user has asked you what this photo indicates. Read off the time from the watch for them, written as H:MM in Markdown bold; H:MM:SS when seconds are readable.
**11:20**
